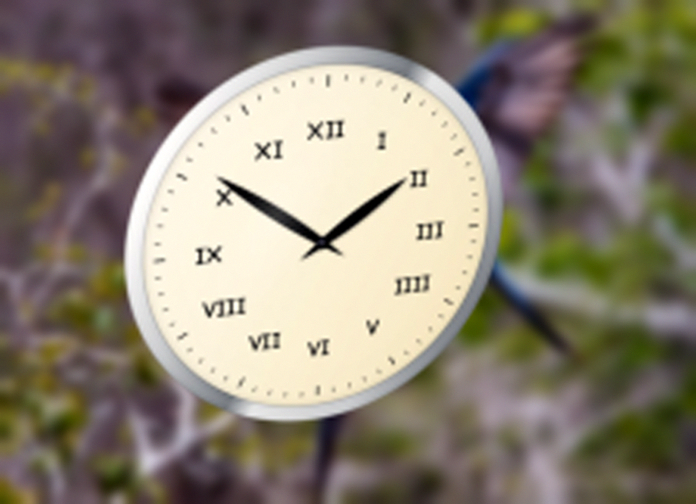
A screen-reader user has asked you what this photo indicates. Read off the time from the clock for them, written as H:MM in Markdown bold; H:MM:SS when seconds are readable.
**1:51**
